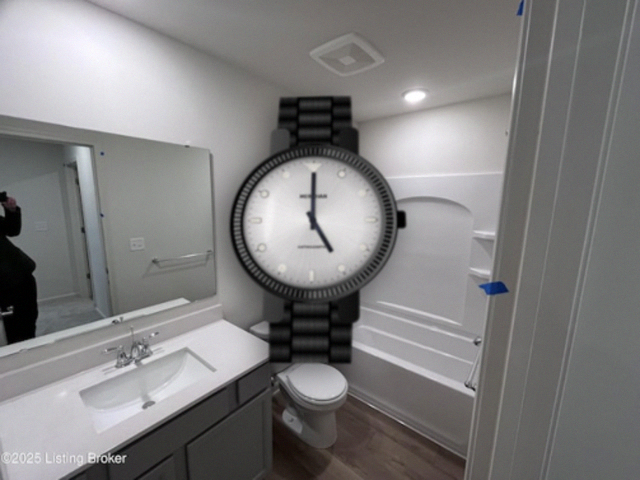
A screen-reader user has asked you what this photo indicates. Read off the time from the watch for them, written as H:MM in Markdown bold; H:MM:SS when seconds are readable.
**5:00**
